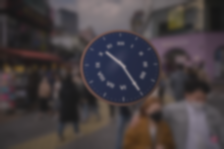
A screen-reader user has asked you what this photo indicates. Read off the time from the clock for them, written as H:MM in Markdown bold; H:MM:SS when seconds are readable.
**10:25**
